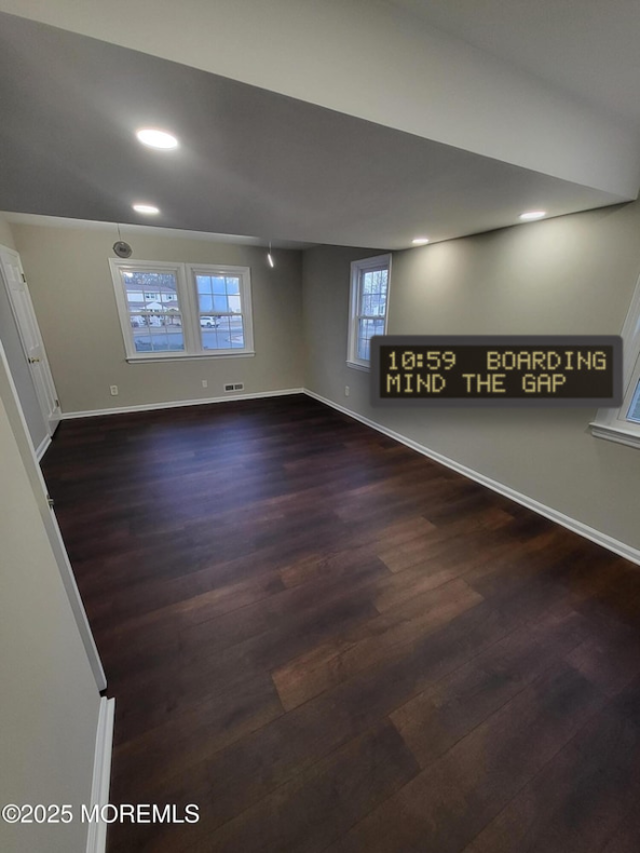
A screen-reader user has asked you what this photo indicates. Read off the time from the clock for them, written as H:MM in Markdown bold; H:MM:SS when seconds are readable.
**10:59**
